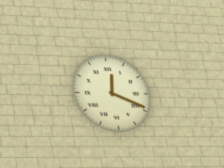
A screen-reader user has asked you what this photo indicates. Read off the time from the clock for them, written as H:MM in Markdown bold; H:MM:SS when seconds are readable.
**12:19**
